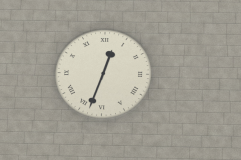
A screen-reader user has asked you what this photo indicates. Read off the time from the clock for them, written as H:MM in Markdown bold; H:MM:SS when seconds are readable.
**12:33**
